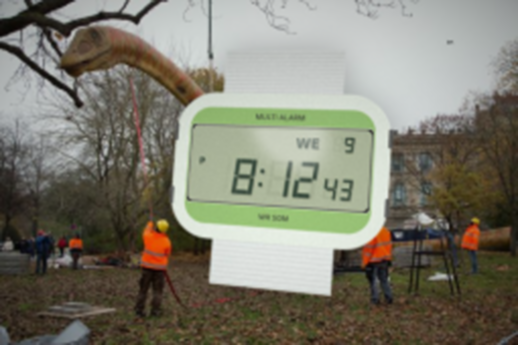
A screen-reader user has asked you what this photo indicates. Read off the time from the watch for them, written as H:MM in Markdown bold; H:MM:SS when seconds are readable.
**8:12:43**
